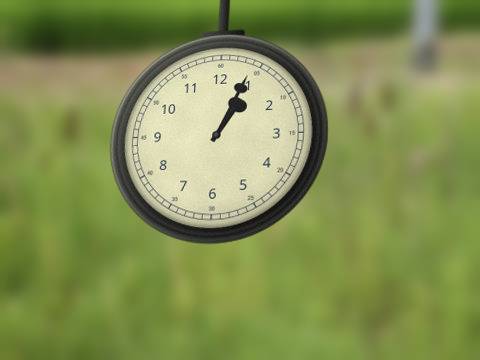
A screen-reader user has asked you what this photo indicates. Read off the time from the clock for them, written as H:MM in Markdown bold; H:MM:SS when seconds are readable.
**1:04**
